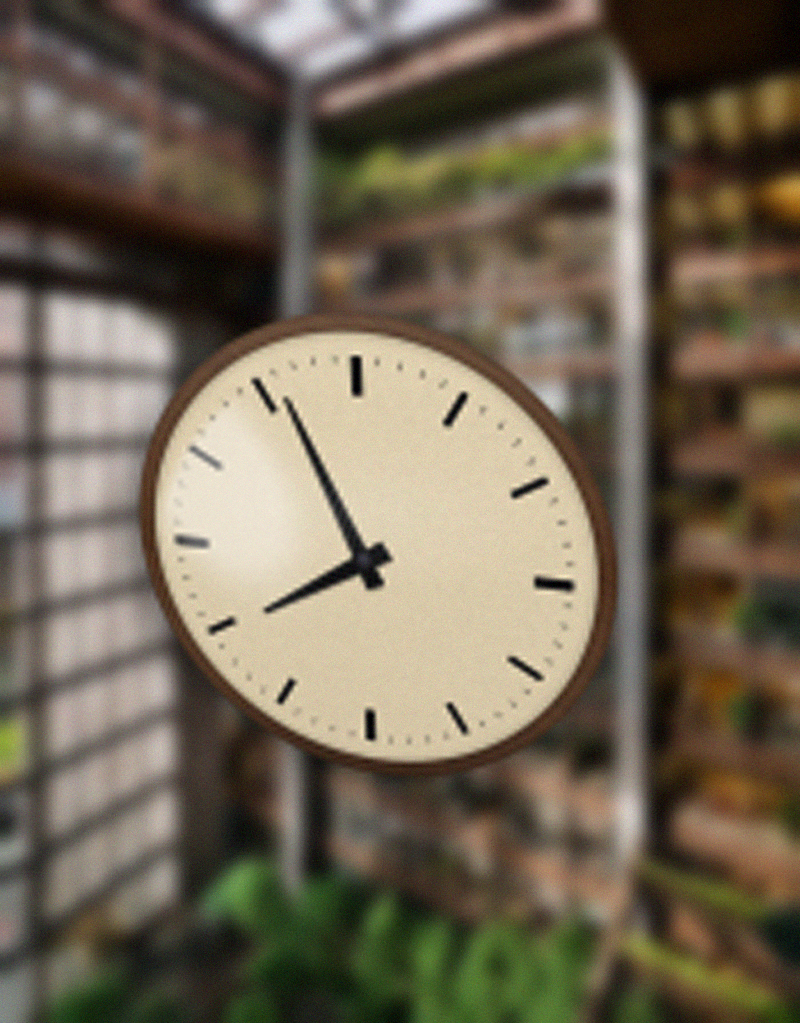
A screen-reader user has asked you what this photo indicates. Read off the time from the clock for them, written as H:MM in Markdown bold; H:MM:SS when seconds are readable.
**7:56**
